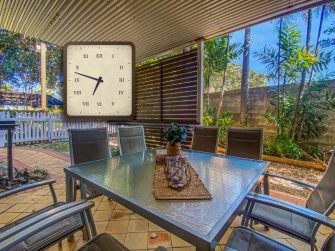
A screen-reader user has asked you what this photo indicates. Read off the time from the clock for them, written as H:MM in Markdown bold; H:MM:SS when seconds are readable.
**6:48**
